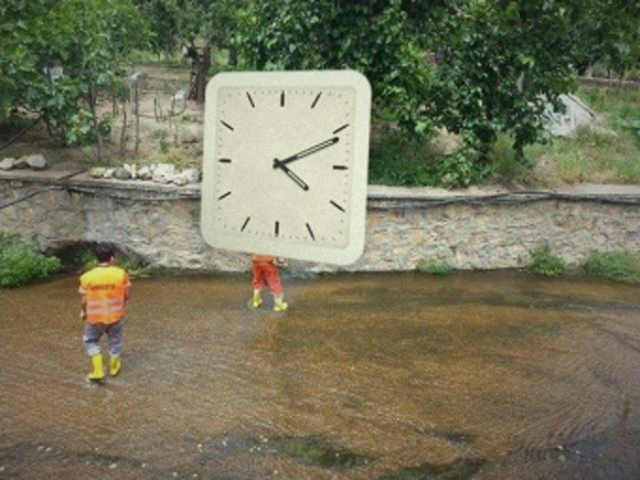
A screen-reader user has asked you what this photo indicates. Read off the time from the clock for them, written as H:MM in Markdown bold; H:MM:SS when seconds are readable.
**4:11**
